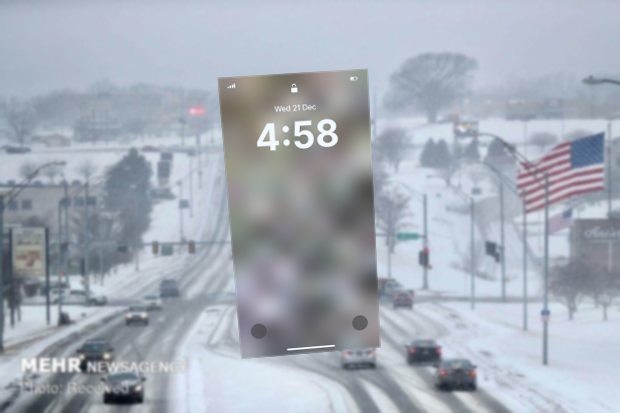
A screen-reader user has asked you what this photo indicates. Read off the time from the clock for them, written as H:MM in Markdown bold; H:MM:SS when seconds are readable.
**4:58**
